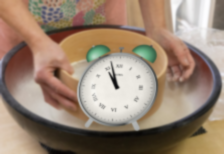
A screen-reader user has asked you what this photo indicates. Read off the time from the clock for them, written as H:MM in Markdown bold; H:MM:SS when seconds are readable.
**10:57**
